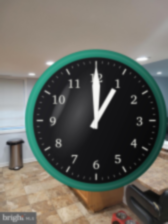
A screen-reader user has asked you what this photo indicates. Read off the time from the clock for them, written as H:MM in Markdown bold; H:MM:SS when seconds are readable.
**1:00**
